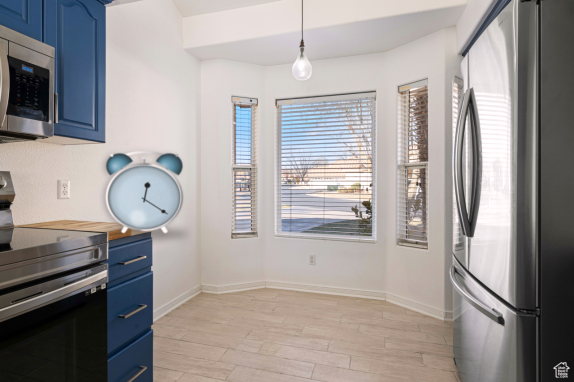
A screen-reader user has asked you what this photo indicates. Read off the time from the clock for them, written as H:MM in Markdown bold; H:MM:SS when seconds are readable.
**12:21**
